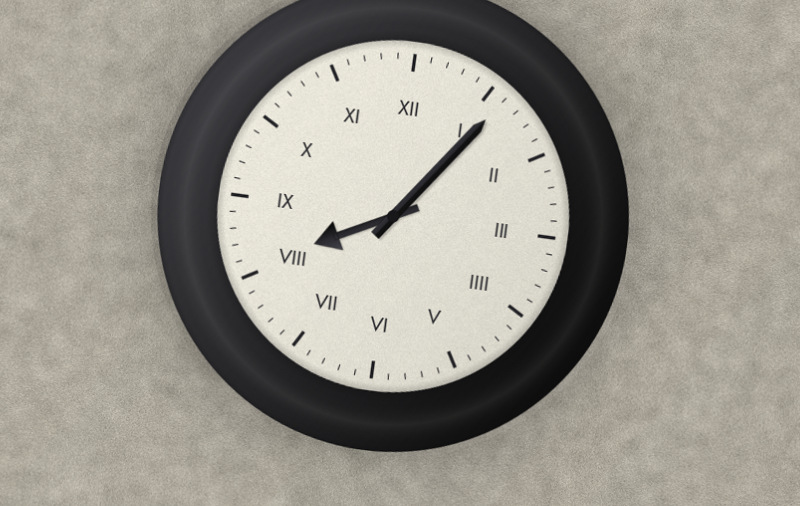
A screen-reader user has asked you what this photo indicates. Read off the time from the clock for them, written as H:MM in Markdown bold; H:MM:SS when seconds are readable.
**8:06**
